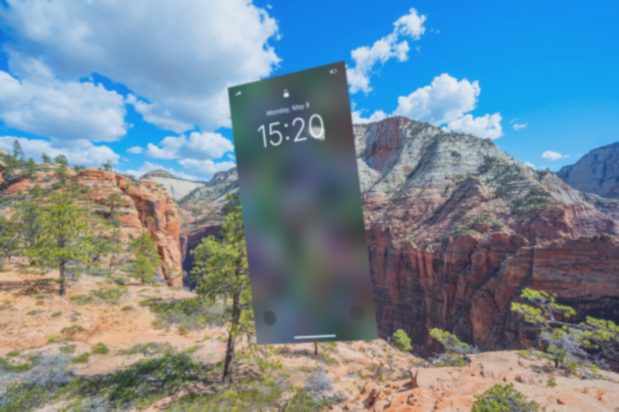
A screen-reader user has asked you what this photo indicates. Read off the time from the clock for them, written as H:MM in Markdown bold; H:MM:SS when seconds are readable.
**15:20**
